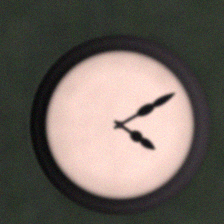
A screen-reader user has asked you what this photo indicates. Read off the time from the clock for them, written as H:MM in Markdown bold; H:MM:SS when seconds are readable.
**4:10**
